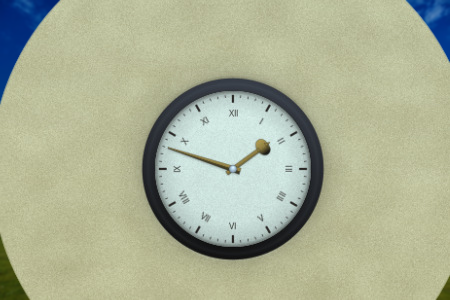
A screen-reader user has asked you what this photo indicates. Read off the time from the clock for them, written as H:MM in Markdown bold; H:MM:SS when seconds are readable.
**1:48**
